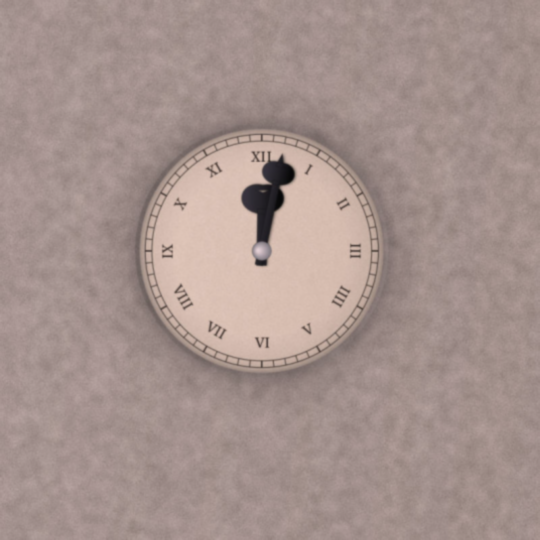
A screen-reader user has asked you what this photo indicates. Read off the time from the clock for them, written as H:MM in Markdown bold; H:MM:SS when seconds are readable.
**12:02**
